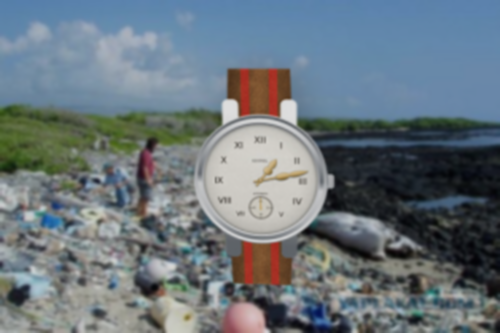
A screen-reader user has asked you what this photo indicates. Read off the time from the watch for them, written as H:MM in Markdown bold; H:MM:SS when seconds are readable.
**1:13**
